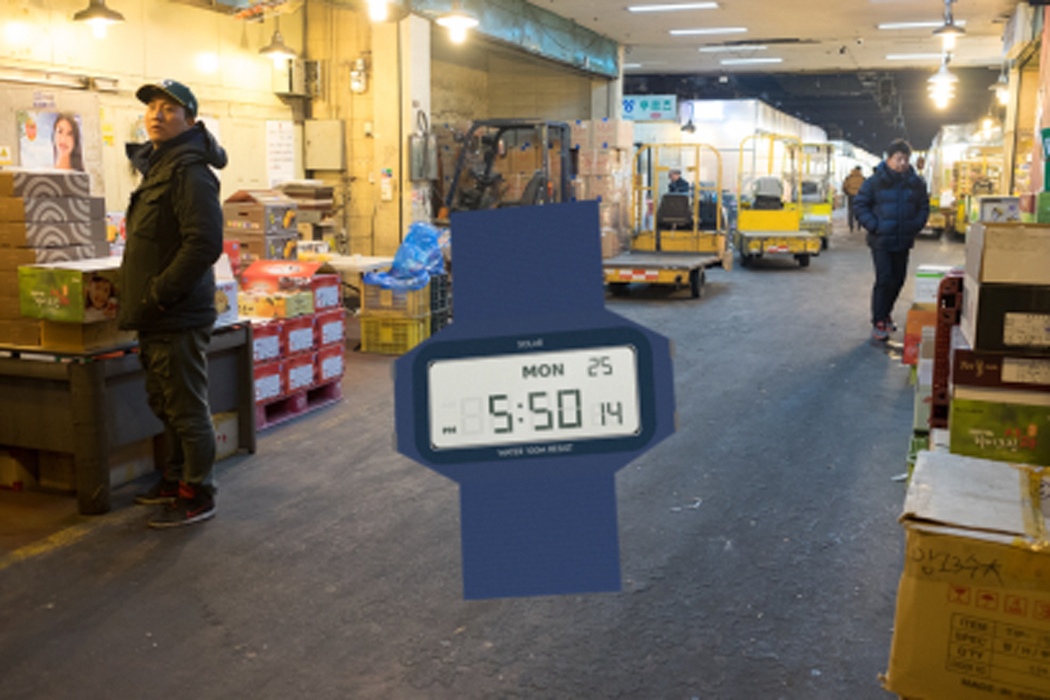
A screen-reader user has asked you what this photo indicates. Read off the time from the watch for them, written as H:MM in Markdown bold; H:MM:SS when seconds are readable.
**5:50:14**
